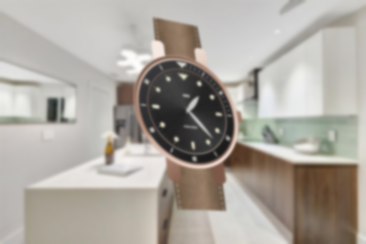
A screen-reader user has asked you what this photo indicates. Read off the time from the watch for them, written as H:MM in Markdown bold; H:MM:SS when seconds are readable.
**1:23**
